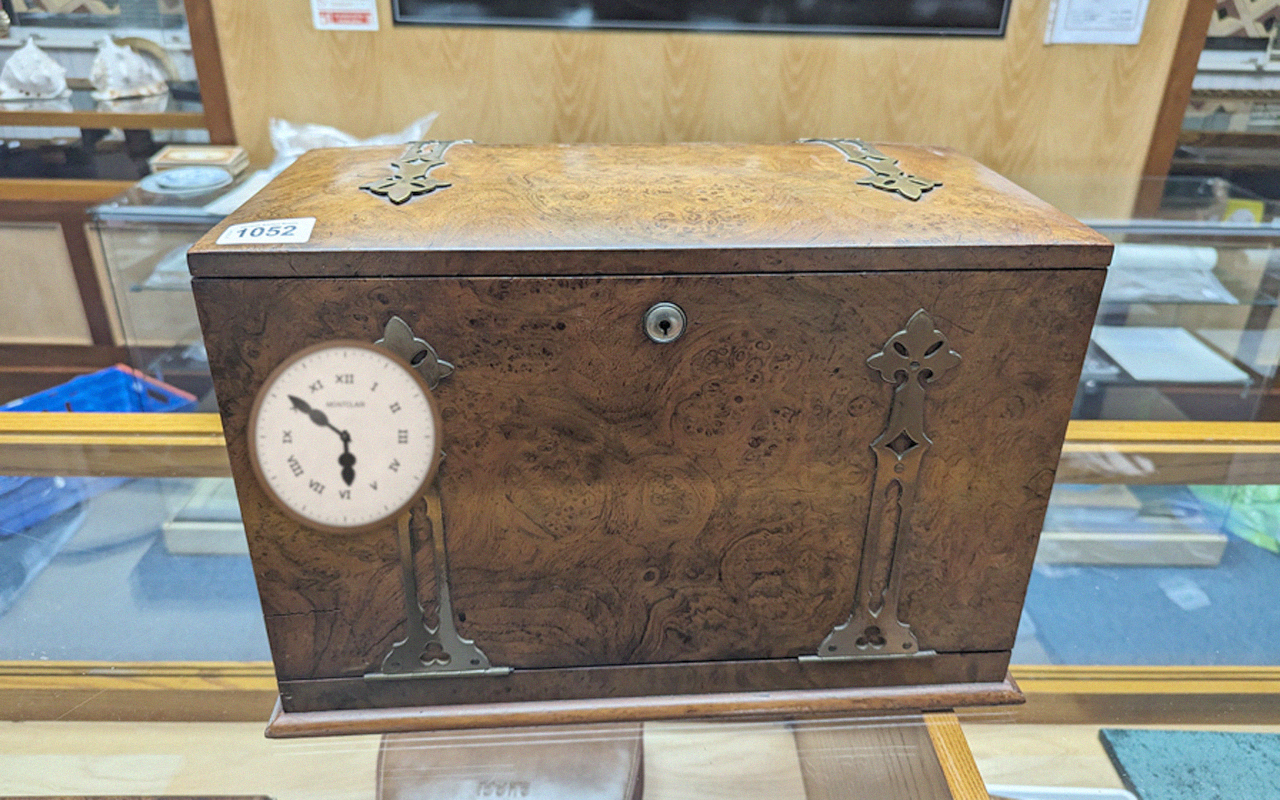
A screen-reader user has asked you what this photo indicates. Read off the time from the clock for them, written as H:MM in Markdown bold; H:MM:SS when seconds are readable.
**5:51**
